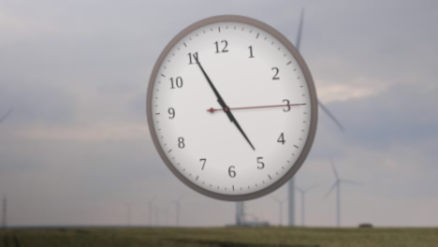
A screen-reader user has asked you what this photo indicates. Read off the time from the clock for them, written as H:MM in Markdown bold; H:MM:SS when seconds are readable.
**4:55:15**
